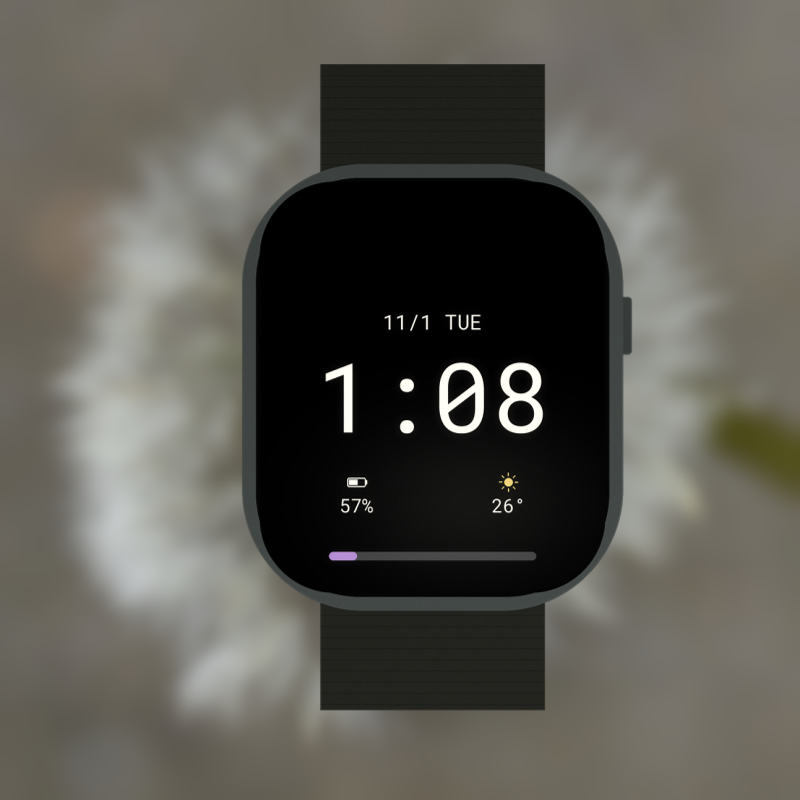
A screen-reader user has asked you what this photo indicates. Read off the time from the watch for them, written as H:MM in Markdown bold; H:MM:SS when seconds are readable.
**1:08**
